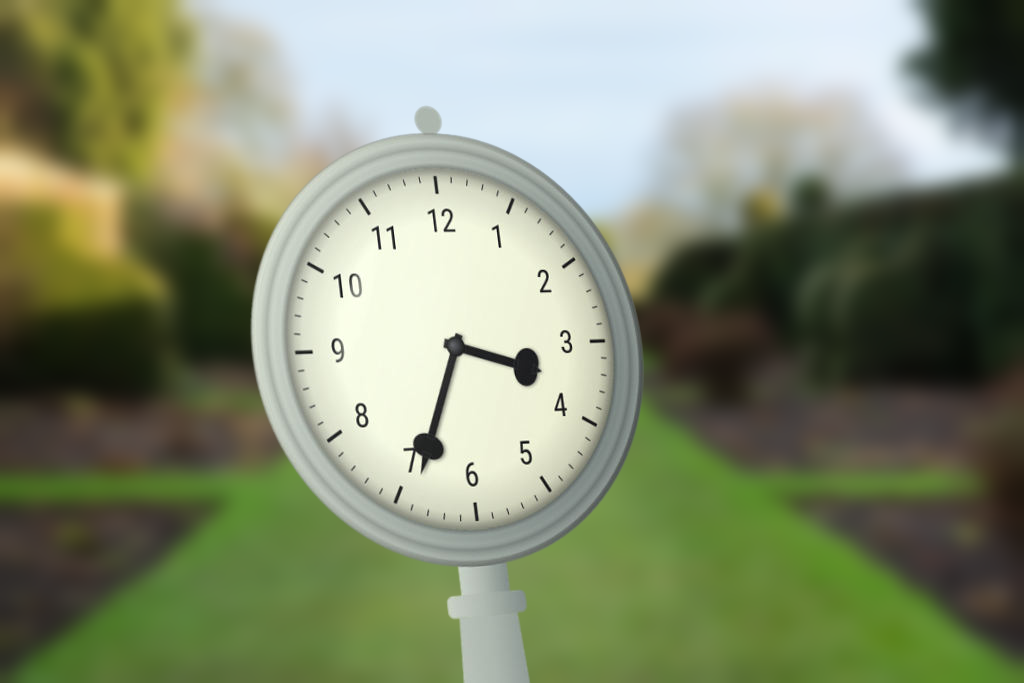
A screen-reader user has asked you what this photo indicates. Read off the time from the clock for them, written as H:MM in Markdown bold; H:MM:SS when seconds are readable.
**3:34**
